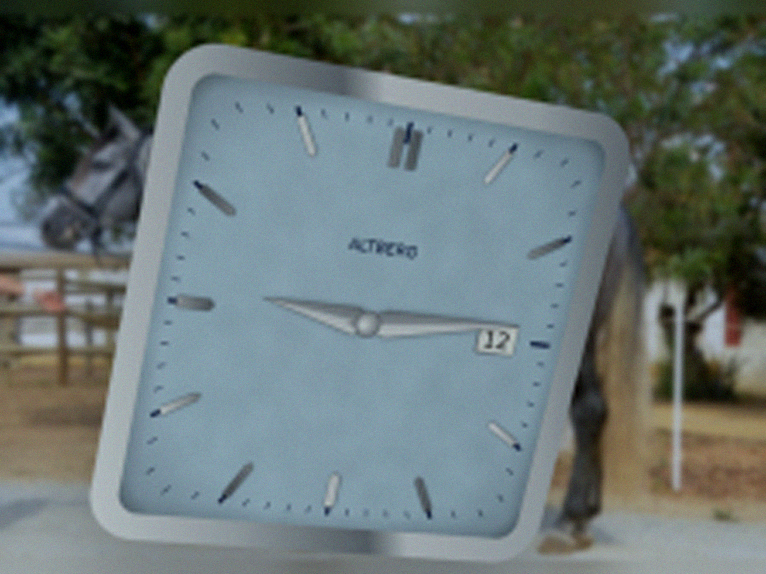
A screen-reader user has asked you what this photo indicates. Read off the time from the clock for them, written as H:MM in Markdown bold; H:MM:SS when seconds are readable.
**9:14**
